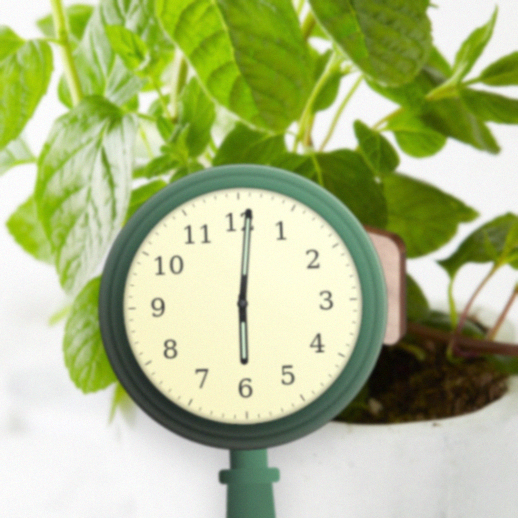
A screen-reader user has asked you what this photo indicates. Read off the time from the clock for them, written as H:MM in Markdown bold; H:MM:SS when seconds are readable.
**6:01**
